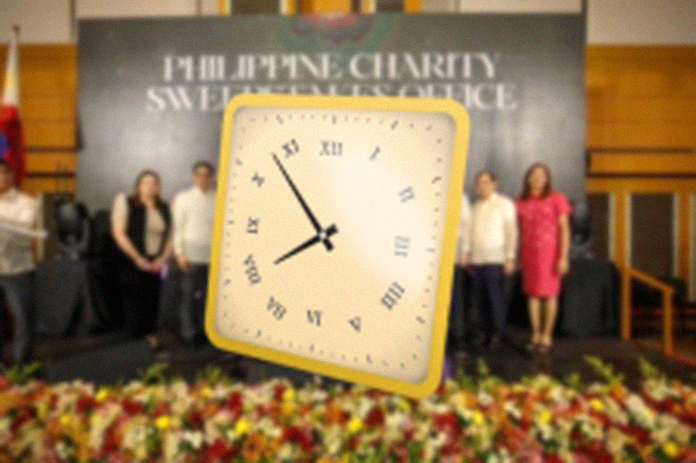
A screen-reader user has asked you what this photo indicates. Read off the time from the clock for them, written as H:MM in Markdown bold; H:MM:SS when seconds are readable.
**7:53**
